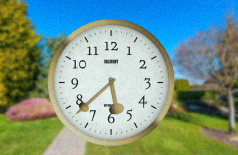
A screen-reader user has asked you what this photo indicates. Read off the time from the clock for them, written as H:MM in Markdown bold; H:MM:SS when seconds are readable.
**5:38**
